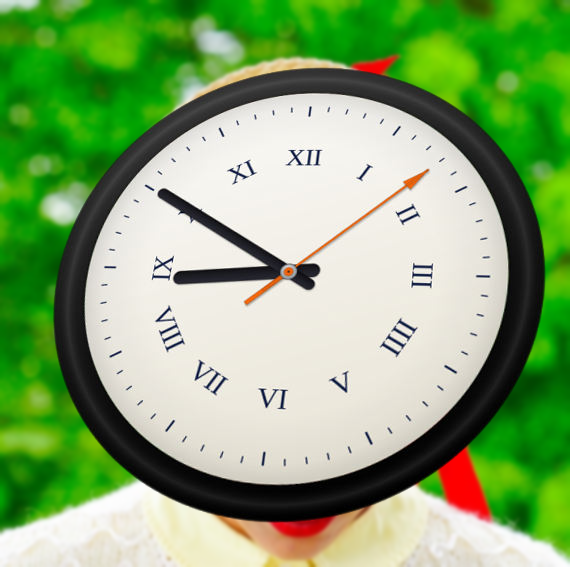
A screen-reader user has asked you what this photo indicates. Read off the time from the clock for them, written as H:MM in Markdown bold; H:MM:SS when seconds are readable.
**8:50:08**
